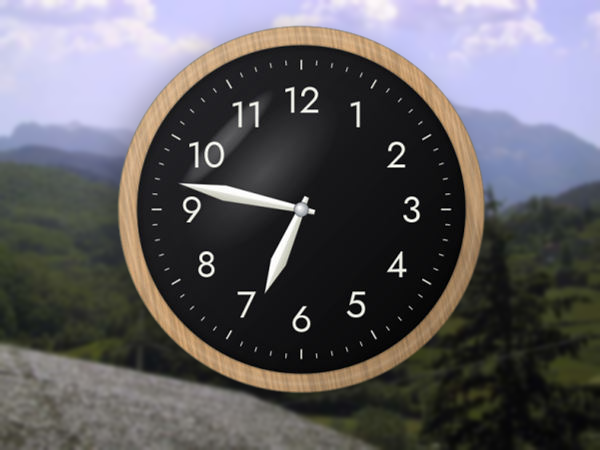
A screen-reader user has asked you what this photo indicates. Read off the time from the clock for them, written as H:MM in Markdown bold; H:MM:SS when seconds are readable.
**6:47**
